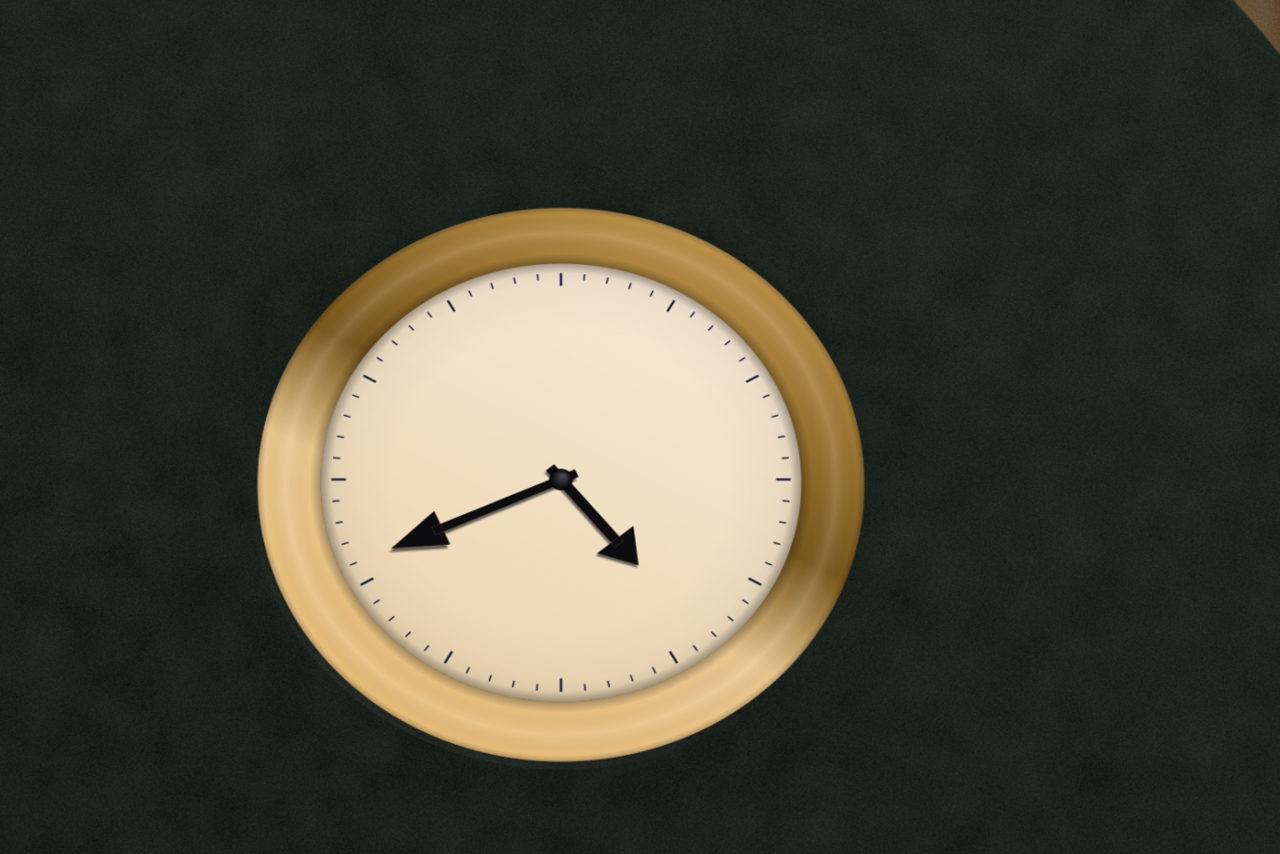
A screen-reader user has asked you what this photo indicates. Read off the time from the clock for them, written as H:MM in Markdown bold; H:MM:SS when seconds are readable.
**4:41**
